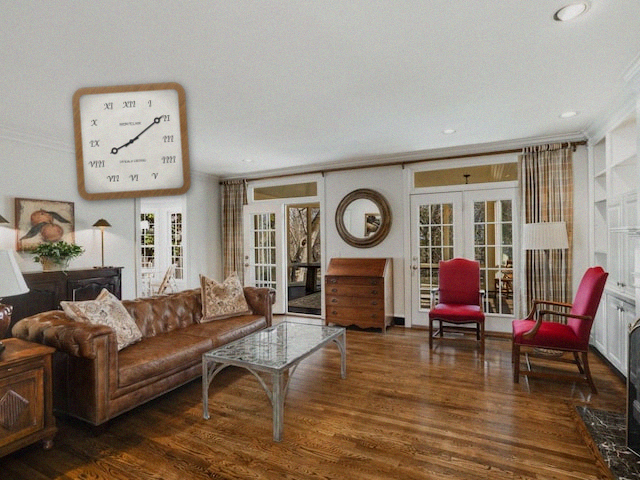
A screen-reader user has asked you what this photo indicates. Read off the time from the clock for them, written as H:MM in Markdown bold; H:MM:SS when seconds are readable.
**8:09**
